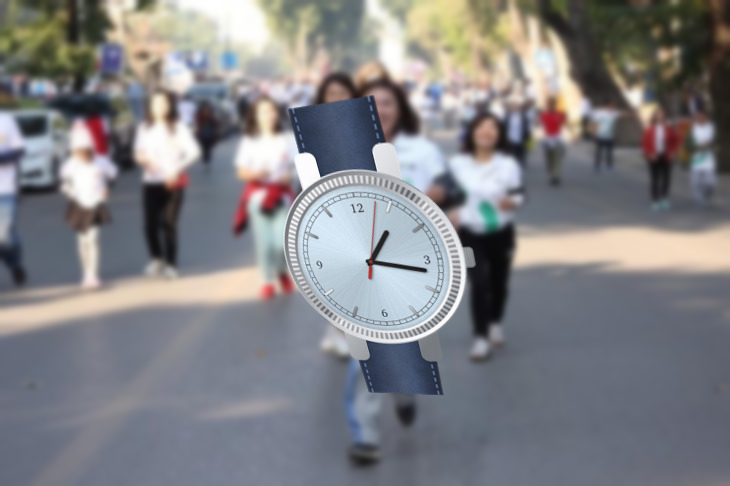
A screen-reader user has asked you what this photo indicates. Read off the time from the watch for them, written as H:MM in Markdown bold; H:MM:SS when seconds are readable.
**1:17:03**
